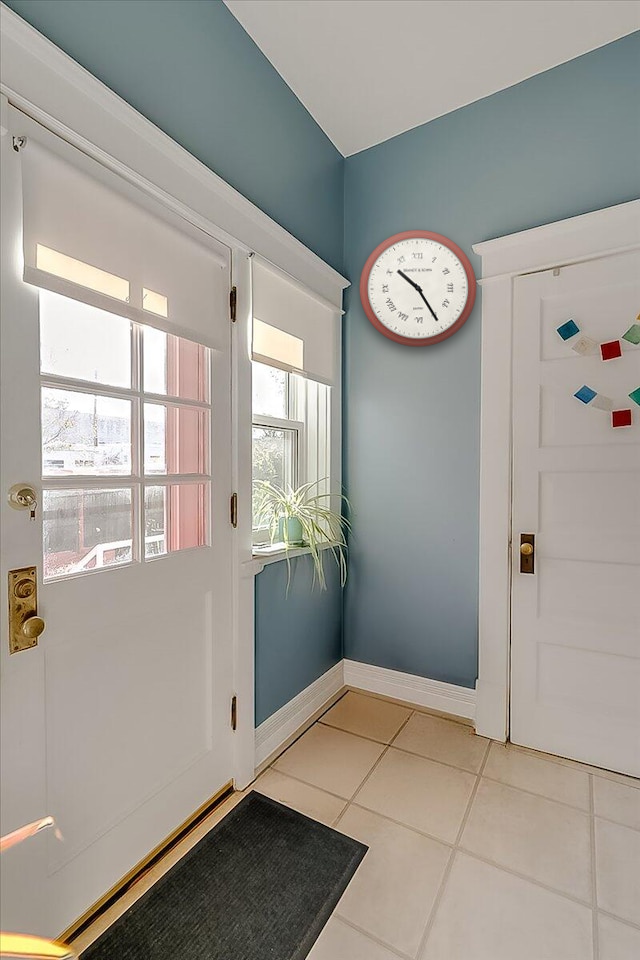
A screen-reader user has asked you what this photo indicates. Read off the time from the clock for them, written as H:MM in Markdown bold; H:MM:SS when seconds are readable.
**10:25**
